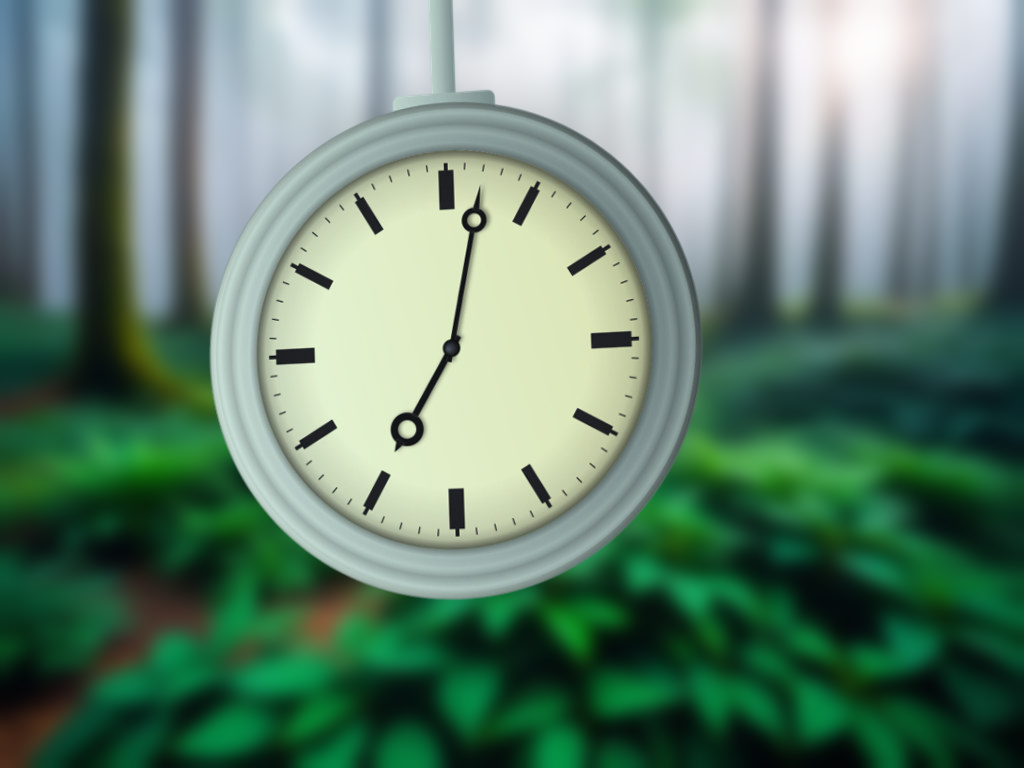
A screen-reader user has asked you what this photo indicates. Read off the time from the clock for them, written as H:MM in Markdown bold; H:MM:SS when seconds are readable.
**7:02**
